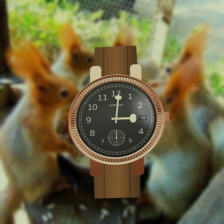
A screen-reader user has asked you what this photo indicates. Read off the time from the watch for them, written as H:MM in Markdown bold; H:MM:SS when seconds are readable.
**3:01**
